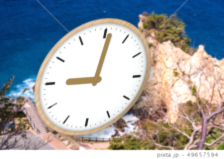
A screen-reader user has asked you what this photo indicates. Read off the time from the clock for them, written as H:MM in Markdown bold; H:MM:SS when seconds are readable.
**9:01**
